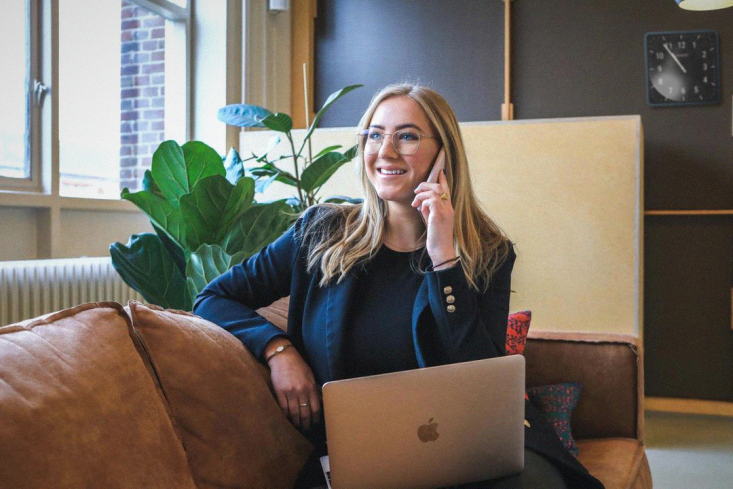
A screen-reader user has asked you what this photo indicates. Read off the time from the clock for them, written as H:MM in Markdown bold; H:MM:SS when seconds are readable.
**10:54**
